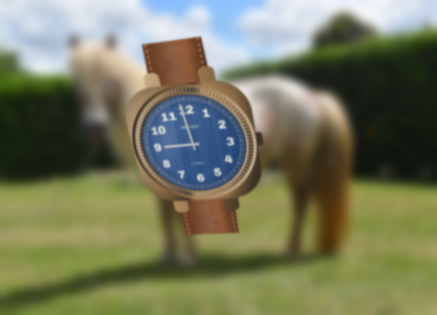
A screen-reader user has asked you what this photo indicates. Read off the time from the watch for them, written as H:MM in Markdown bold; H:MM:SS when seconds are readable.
**8:59**
